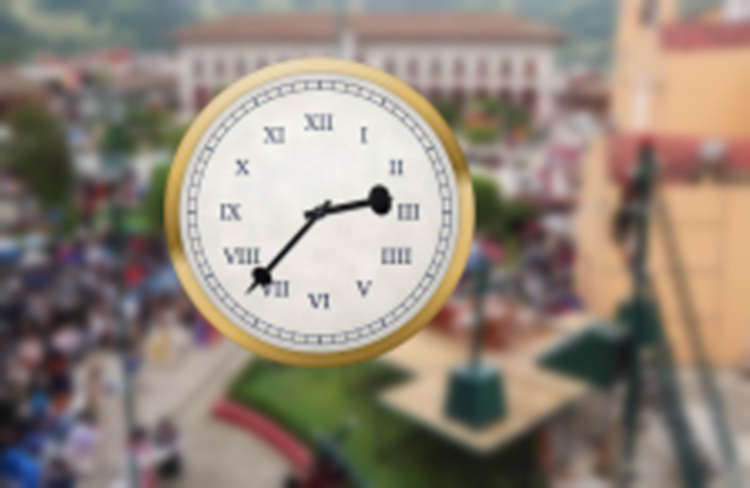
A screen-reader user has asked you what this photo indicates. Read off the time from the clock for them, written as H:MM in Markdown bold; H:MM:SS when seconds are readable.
**2:37**
